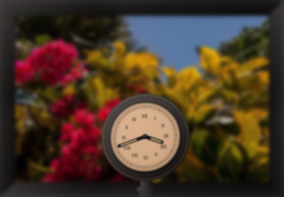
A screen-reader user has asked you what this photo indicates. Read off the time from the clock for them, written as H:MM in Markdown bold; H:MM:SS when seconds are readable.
**3:42**
